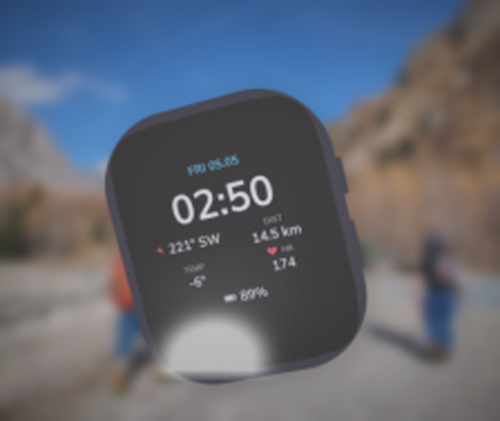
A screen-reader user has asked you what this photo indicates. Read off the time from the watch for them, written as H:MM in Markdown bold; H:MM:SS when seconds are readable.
**2:50**
